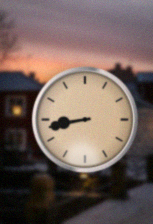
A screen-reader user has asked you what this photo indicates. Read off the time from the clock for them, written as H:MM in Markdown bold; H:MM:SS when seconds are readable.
**8:43**
